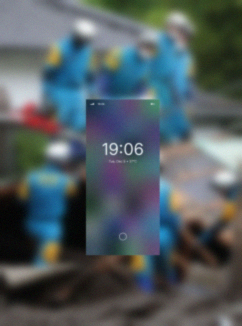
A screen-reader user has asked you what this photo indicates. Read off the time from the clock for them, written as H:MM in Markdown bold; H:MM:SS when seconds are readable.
**19:06**
